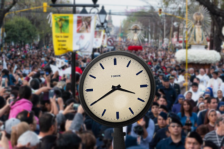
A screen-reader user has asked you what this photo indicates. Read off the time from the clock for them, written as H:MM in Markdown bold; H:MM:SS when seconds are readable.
**3:40**
